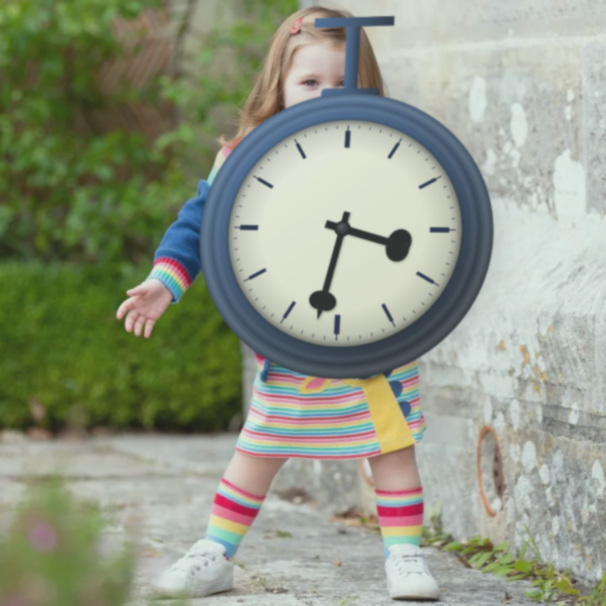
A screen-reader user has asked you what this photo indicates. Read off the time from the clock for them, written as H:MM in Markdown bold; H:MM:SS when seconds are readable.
**3:32**
